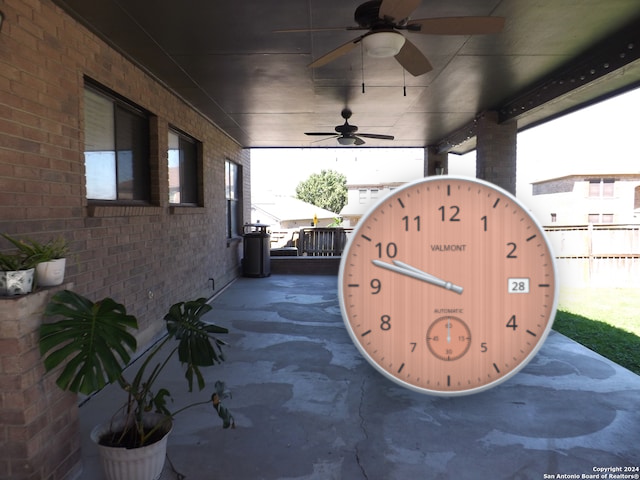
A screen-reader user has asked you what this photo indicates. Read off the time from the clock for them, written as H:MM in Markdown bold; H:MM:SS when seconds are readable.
**9:48**
